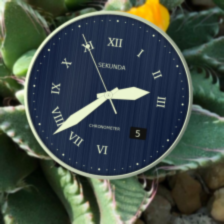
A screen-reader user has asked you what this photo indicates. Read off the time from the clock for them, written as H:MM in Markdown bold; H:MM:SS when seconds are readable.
**2:37:55**
